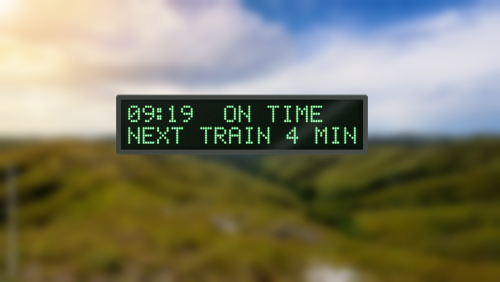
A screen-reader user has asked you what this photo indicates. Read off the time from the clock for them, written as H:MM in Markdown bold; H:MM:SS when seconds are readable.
**9:19**
